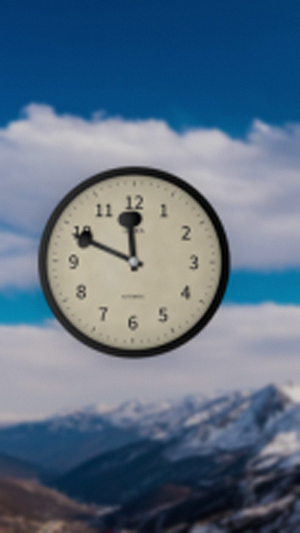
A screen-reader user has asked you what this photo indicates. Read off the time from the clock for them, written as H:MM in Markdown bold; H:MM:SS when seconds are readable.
**11:49**
